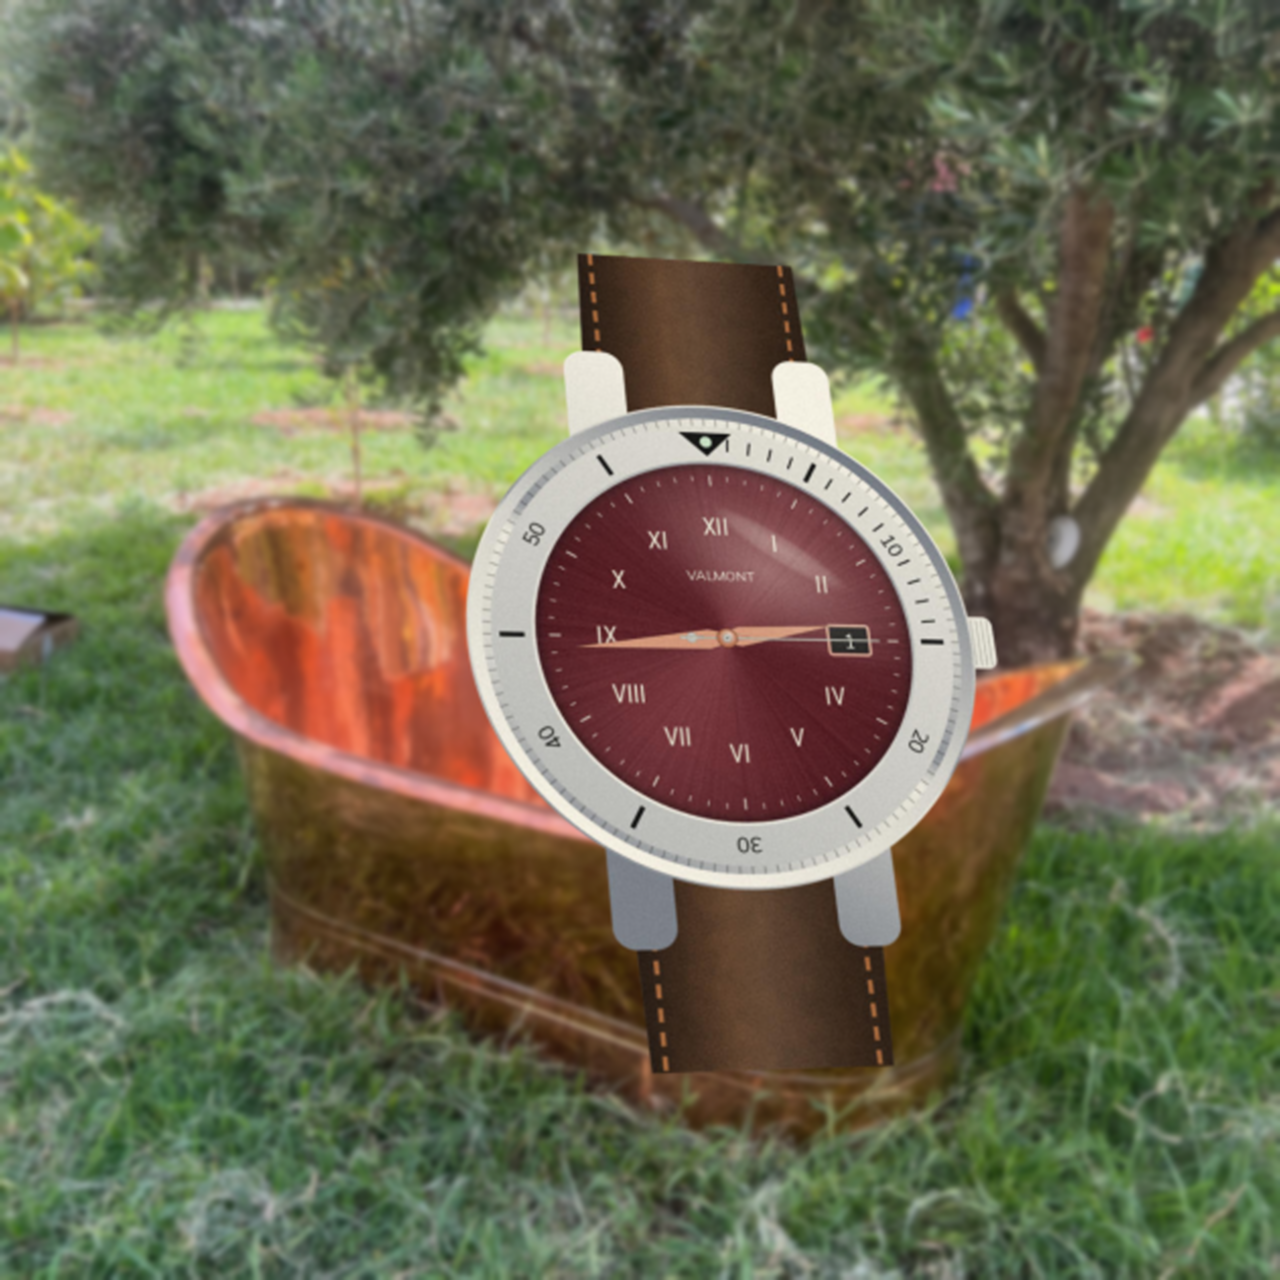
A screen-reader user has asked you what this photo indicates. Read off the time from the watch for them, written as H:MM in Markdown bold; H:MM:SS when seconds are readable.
**2:44:15**
